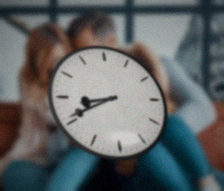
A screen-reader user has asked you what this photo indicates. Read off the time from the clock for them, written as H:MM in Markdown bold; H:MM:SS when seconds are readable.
**8:41**
